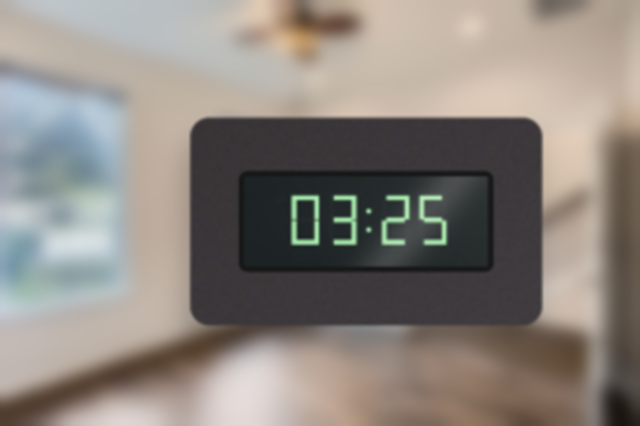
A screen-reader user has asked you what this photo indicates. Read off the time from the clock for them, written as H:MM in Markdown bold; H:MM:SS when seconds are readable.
**3:25**
